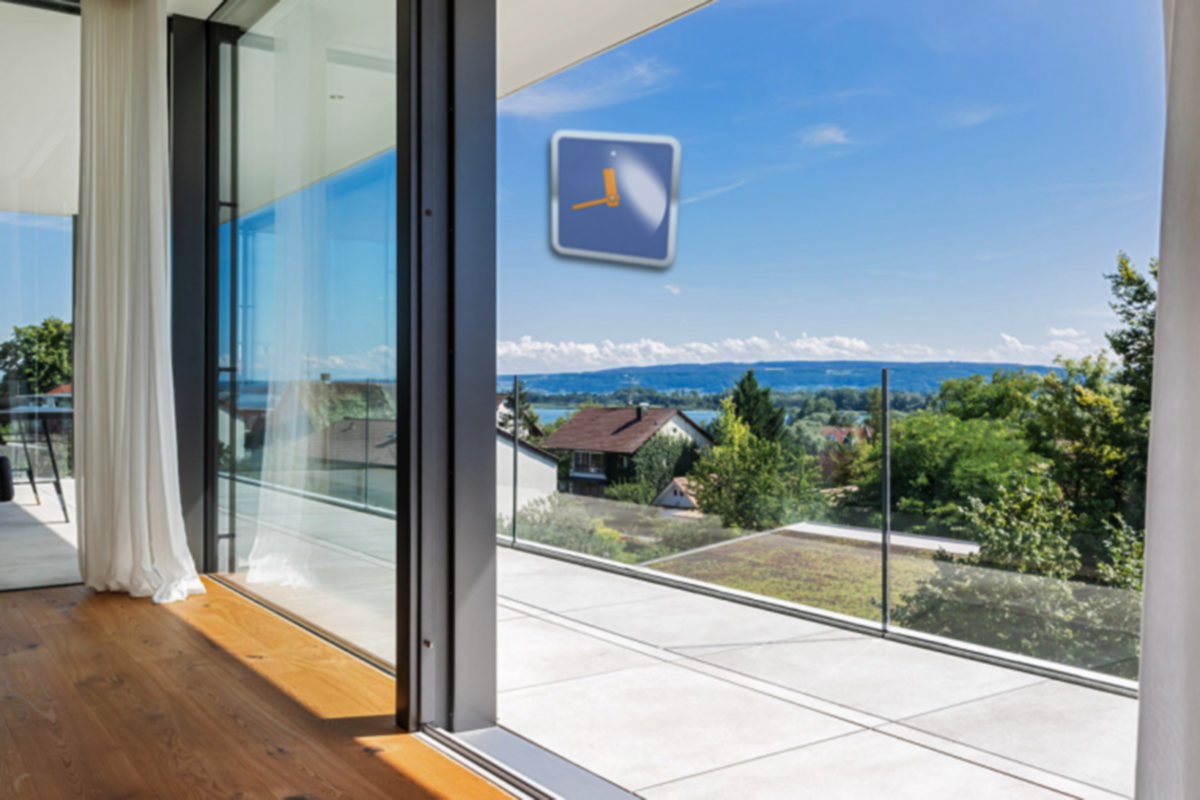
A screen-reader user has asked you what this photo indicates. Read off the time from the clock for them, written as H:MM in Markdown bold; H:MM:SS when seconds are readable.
**11:42**
